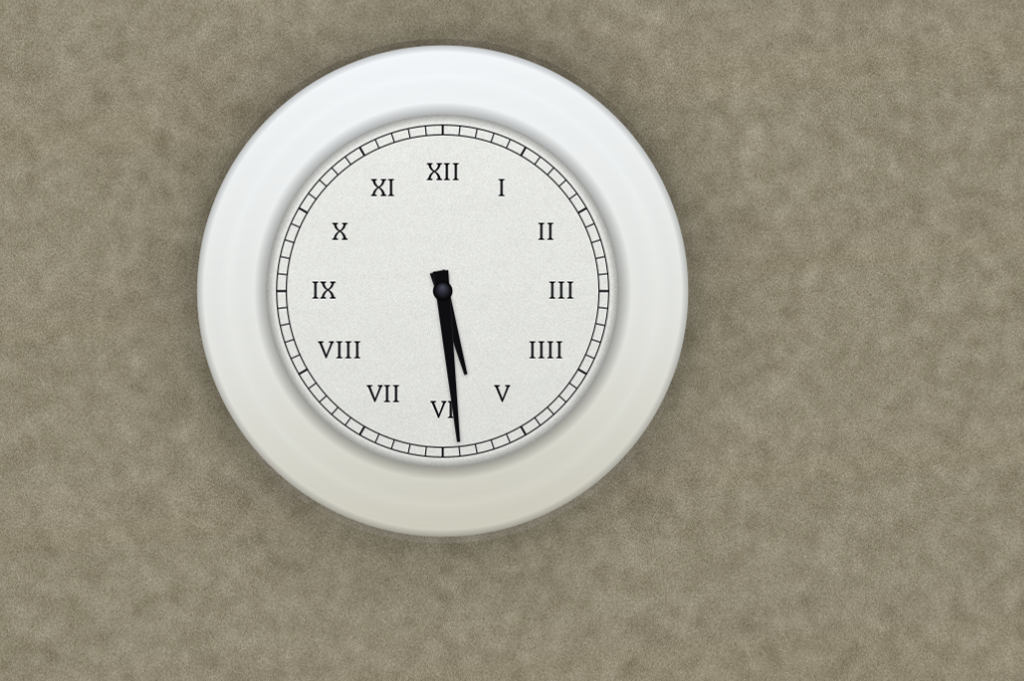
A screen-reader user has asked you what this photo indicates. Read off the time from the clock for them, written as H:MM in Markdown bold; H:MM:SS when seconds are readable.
**5:29**
